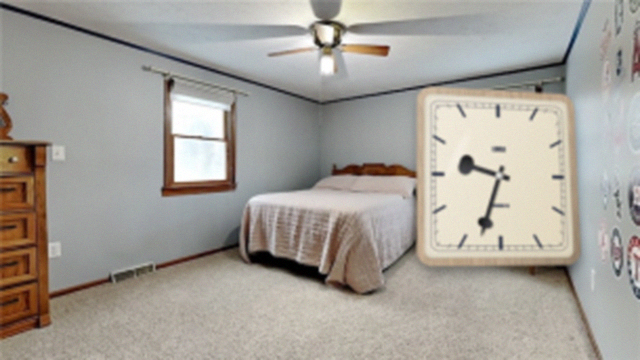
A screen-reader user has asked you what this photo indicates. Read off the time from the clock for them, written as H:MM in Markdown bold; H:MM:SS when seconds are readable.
**9:33**
